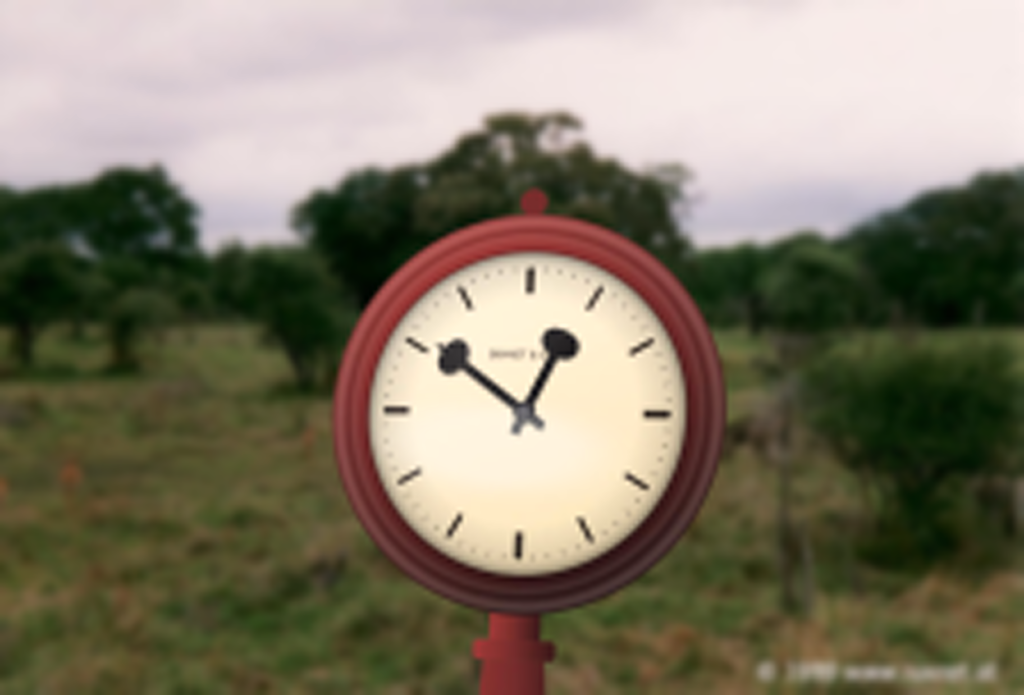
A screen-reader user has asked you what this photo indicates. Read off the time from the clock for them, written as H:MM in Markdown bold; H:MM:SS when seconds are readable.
**12:51**
